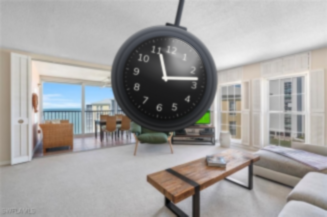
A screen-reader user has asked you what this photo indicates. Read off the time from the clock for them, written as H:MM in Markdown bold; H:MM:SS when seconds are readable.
**11:13**
